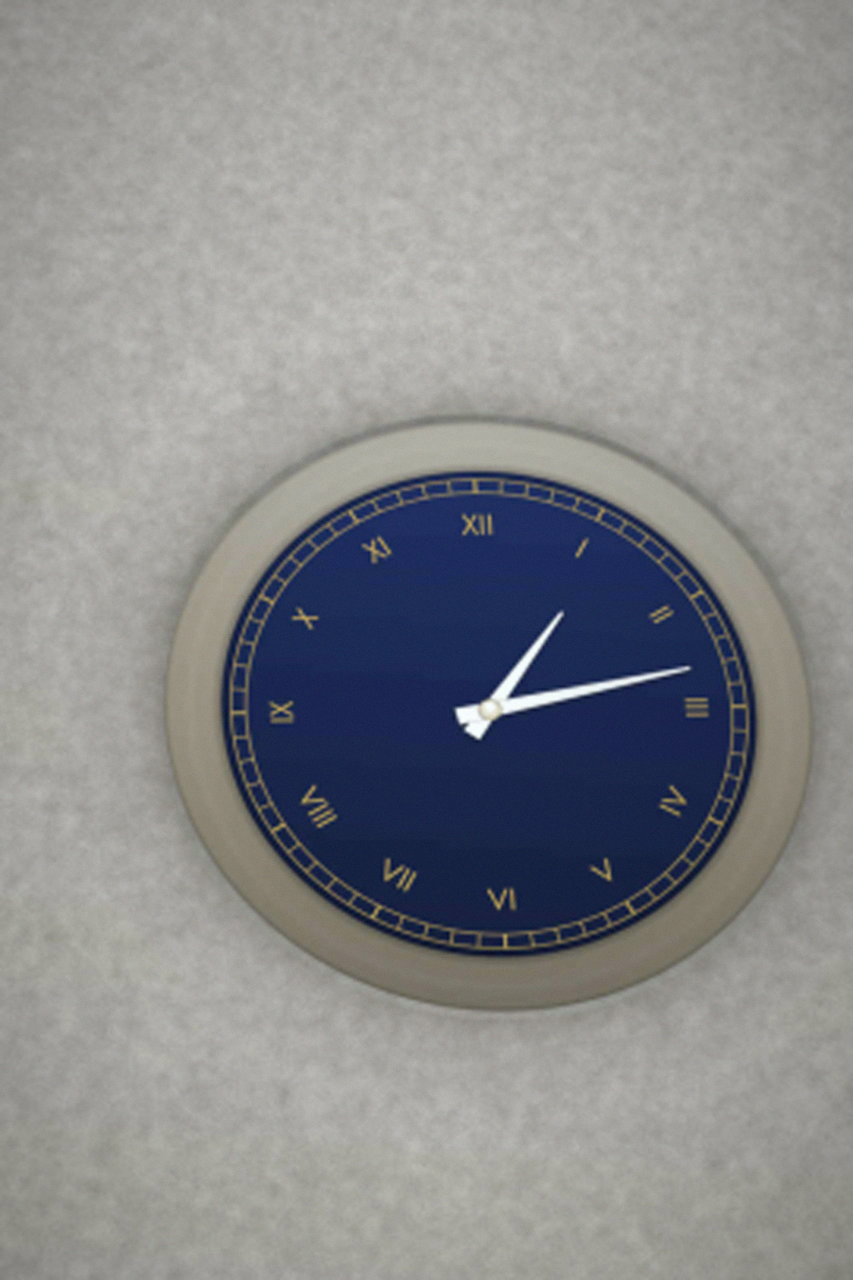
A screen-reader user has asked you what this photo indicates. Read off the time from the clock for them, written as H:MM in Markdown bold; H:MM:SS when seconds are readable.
**1:13**
